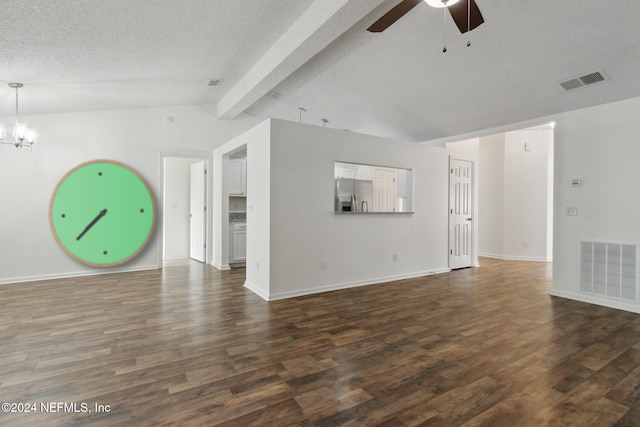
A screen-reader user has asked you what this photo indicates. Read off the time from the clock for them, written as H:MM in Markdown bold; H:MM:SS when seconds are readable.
**7:38**
